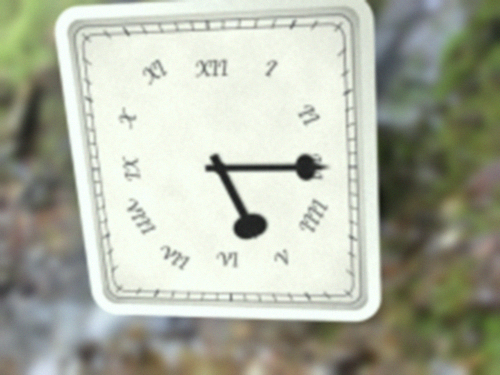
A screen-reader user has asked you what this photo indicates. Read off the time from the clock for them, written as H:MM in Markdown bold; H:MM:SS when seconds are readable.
**5:15**
